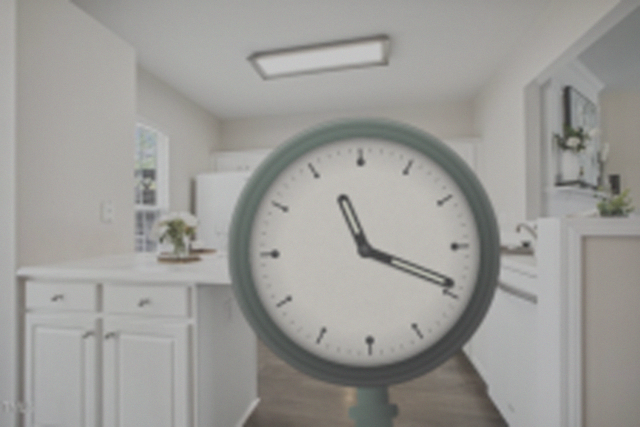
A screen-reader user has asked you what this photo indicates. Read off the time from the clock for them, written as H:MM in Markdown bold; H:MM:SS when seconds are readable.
**11:19**
